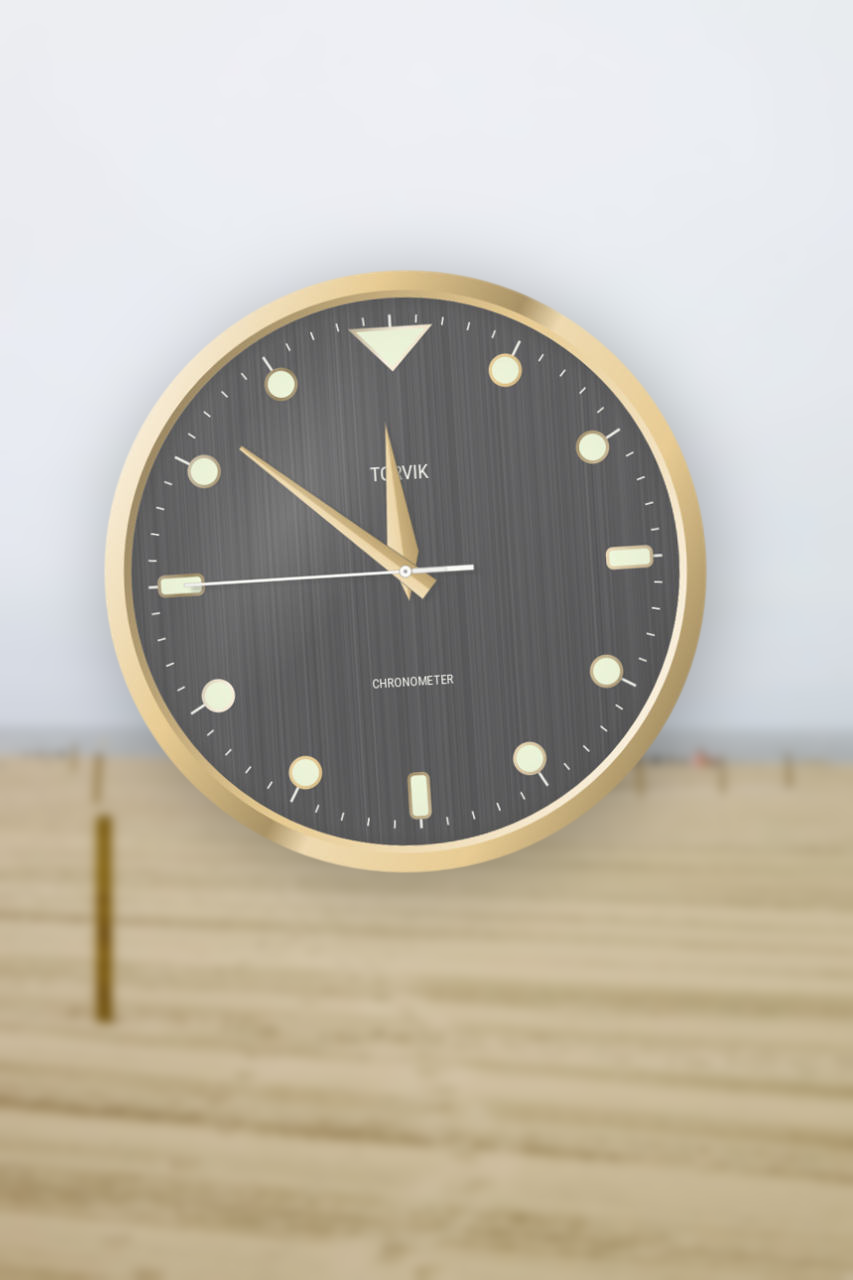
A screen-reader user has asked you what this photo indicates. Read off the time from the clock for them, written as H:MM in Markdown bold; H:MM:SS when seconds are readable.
**11:51:45**
